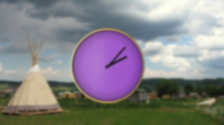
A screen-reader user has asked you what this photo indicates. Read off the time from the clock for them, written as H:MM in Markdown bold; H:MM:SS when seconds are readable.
**2:07**
